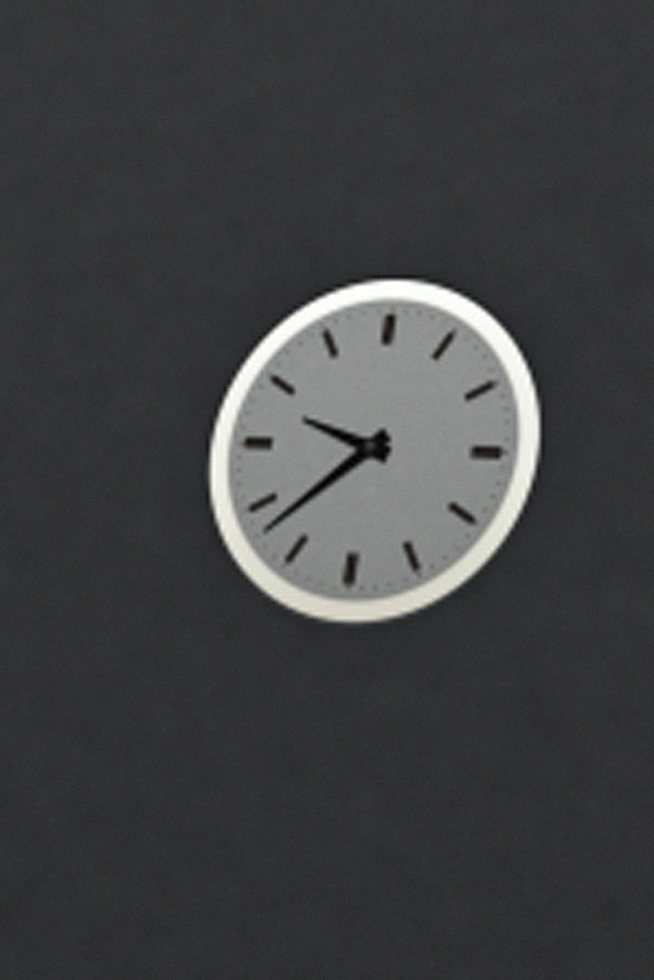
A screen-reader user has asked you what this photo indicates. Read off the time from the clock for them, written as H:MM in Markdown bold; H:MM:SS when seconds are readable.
**9:38**
